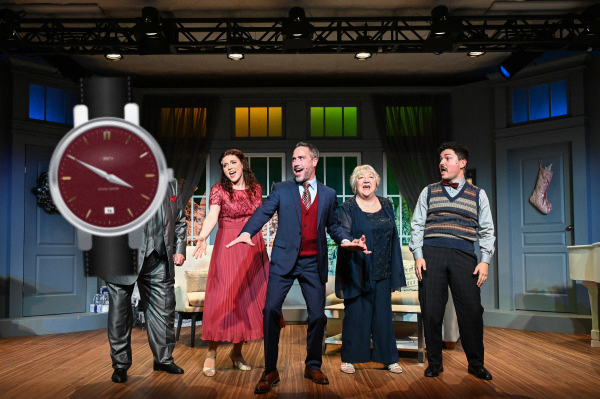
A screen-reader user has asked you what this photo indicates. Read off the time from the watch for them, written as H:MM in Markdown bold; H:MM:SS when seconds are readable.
**3:50**
